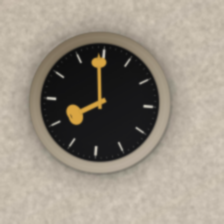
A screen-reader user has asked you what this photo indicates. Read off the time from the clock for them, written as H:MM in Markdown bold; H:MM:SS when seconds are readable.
**7:59**
